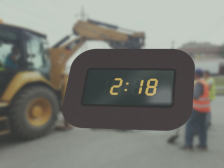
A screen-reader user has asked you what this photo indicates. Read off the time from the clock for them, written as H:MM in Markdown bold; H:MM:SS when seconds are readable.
**2:18**
